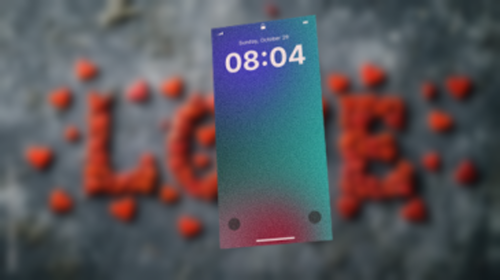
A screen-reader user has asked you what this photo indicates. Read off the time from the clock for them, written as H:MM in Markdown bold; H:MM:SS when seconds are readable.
**8:04**
